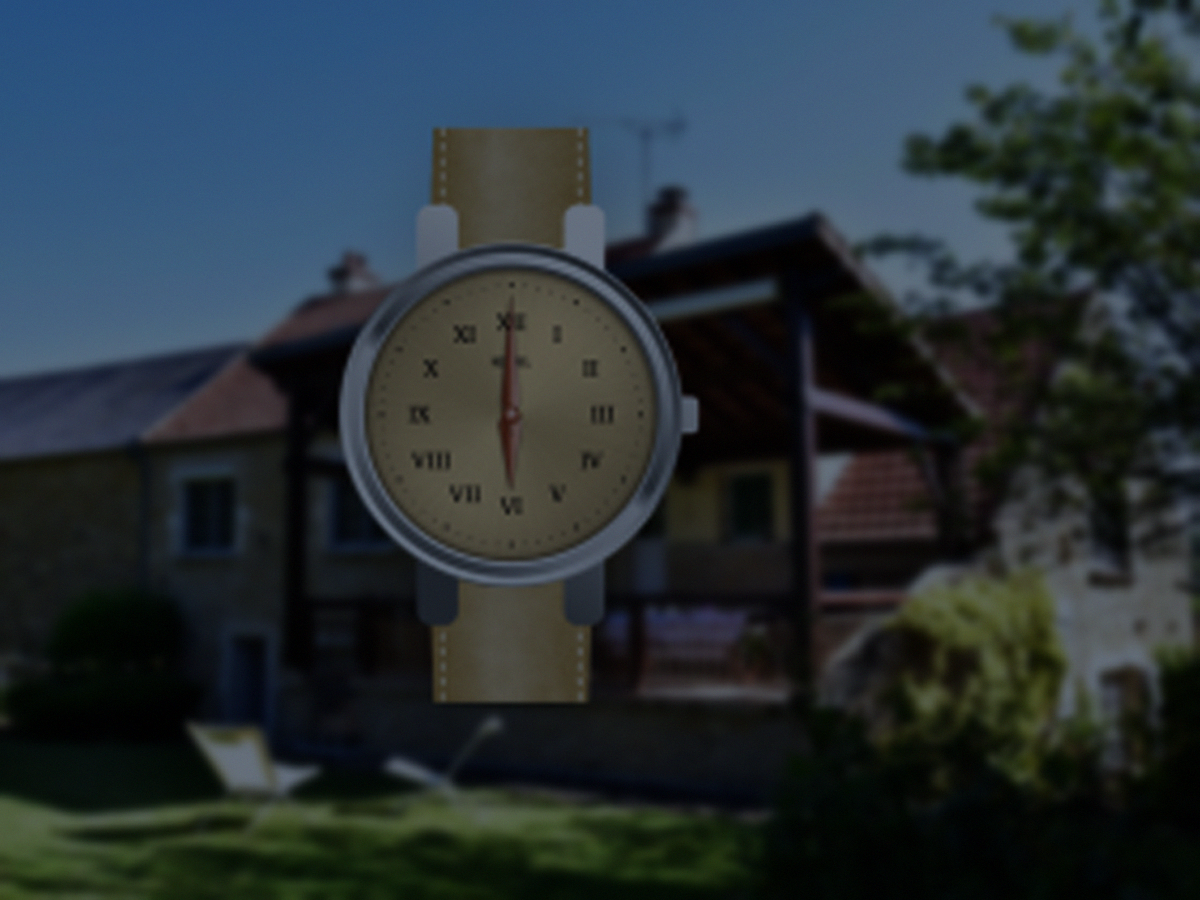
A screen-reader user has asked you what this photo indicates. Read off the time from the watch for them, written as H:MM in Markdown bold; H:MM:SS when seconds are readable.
**6:00**
